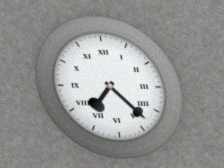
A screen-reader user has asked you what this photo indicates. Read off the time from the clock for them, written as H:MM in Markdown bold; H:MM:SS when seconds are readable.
**7:23**
